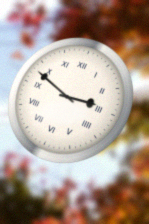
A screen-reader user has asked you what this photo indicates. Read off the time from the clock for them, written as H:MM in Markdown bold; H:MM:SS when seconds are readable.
**2:48**
